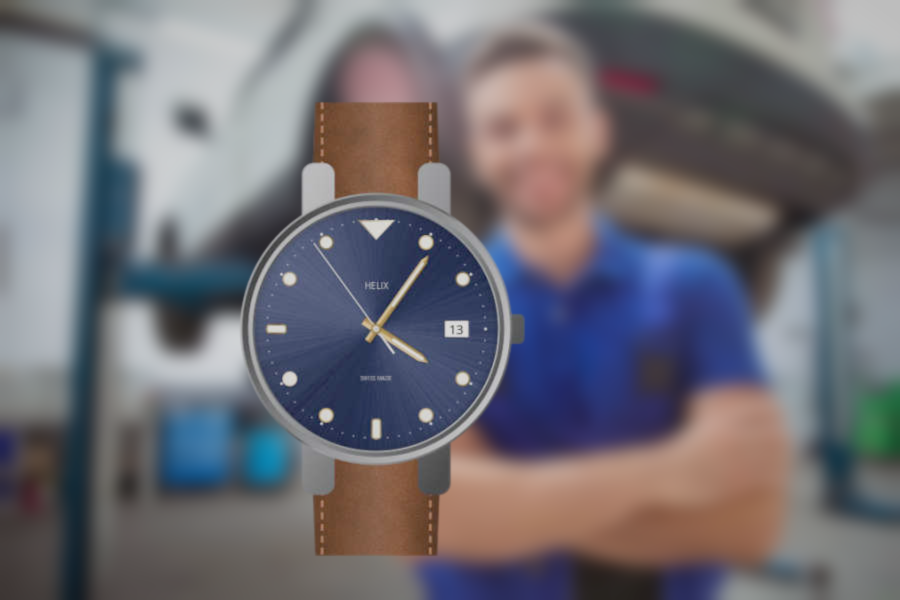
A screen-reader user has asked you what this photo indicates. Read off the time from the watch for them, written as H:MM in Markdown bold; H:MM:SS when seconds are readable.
**4:05:54**
